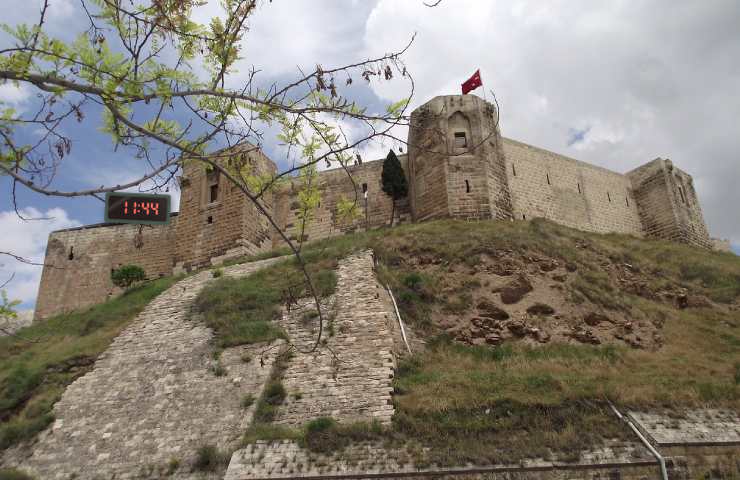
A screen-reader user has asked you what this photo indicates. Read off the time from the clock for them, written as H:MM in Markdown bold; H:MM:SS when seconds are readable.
**11:44**
